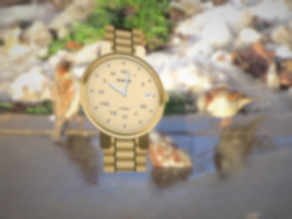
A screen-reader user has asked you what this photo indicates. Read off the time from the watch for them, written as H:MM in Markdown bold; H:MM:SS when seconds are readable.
**10:02**
